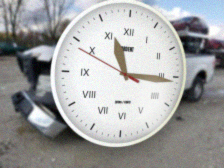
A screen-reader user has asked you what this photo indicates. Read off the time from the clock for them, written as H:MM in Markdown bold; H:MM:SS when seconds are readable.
**11:15:49**
